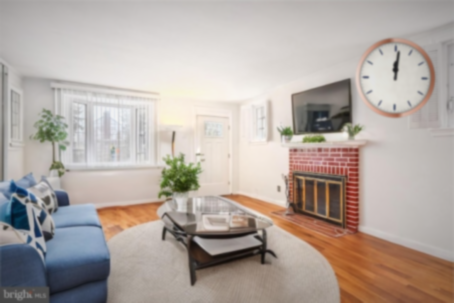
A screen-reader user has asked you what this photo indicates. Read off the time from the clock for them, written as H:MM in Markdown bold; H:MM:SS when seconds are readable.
**12:01**
